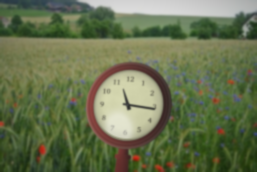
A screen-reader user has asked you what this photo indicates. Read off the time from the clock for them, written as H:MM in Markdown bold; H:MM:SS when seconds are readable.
**11:16**
